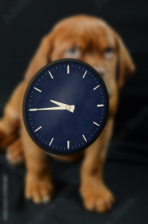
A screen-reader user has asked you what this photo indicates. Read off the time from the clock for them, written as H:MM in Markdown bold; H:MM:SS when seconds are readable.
**9:45**
